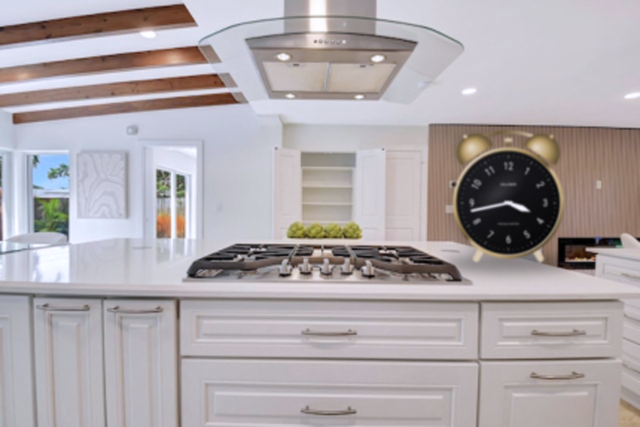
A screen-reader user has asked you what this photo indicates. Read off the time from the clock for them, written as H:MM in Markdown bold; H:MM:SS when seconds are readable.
**3:43**
